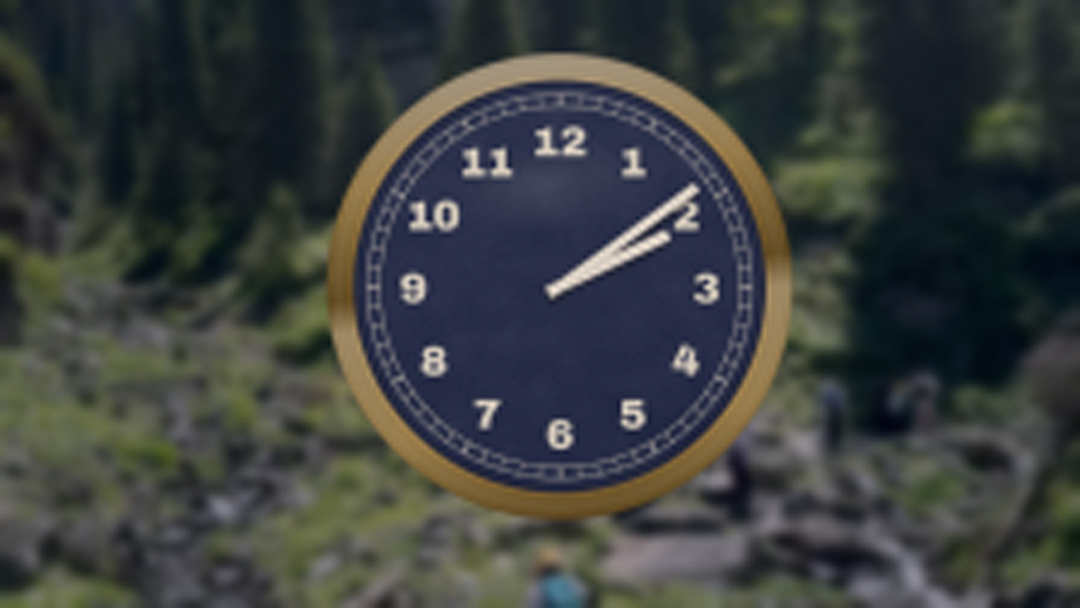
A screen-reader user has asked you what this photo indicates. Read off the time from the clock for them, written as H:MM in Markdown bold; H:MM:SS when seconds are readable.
**2:09**
